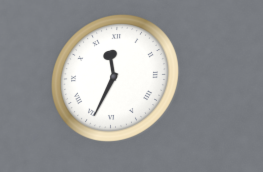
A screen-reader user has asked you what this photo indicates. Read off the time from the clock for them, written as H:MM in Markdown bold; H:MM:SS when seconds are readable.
**11:34**
